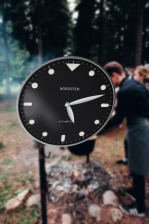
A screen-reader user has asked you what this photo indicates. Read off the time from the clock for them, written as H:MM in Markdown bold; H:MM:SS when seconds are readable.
**5:12**
